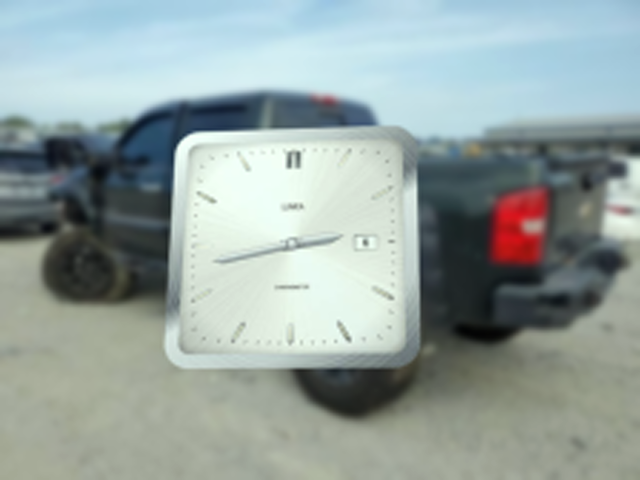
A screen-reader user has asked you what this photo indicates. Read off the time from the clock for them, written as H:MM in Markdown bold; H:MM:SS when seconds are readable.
**2:43**
